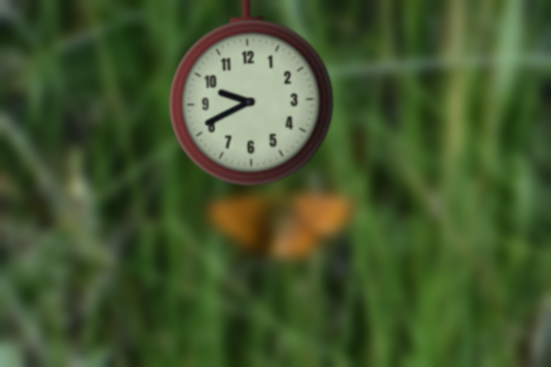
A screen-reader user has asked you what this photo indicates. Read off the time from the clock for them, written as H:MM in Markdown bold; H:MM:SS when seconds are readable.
**9:41**
